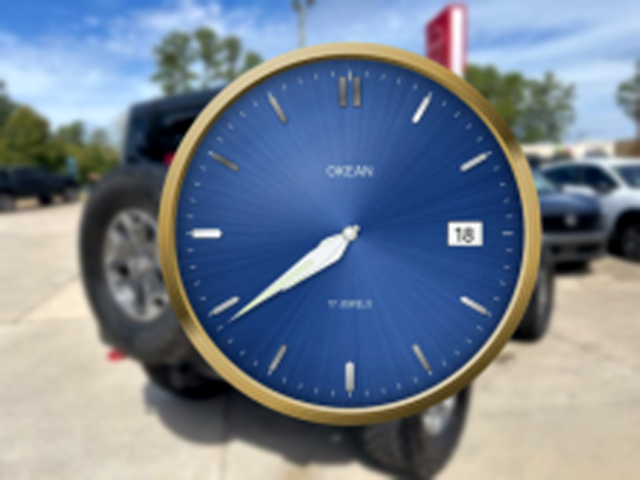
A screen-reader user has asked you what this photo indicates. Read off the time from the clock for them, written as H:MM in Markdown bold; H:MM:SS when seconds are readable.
**7:39**
